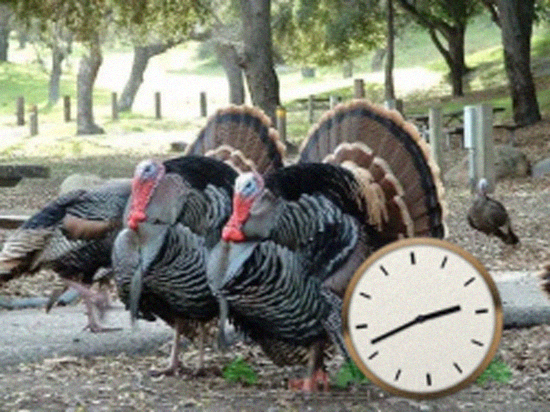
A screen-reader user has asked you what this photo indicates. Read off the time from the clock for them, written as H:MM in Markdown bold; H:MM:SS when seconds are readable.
**2:42**
